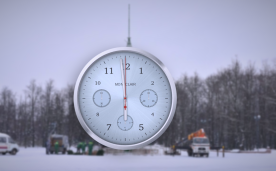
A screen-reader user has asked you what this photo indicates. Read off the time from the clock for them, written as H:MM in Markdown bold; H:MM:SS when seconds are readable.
**5:59**
